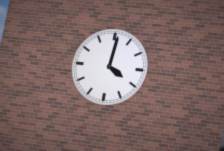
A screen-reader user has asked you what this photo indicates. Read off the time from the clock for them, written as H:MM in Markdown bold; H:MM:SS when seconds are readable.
**4:01**
